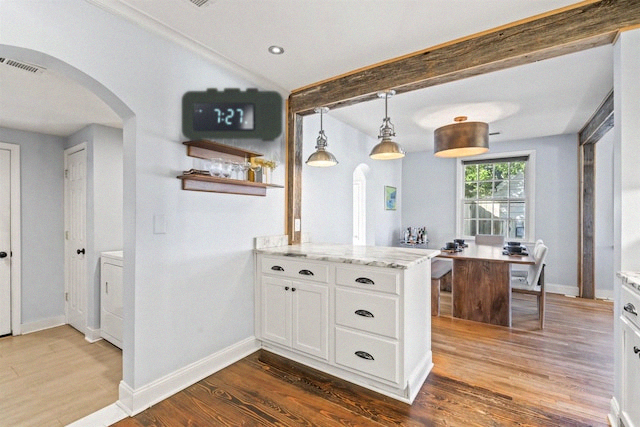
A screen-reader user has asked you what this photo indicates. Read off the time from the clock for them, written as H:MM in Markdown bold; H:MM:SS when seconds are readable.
**7:27**
